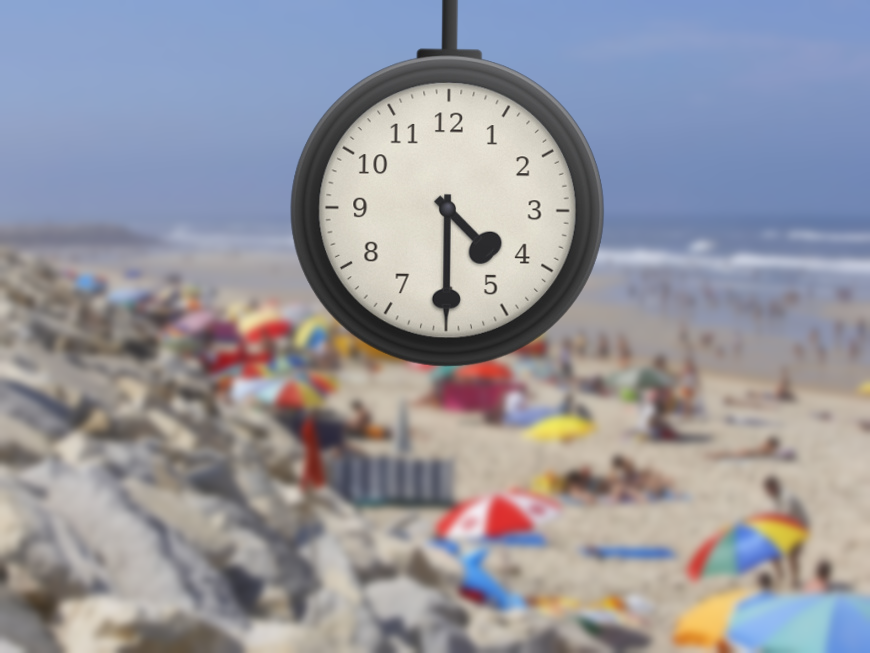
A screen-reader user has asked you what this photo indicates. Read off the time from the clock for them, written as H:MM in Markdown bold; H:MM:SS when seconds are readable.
**4:30**
